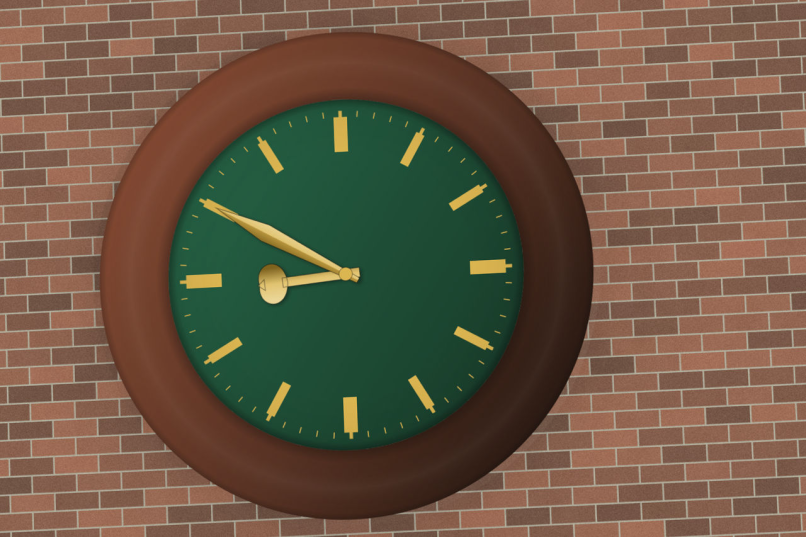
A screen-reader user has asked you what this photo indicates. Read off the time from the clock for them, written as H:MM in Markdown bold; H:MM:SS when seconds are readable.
**8:50**
